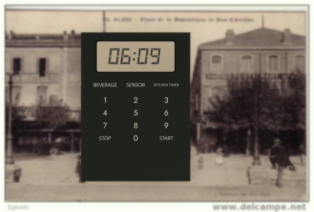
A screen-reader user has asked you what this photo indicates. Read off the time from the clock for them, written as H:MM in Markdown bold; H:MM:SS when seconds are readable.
**6:09**
